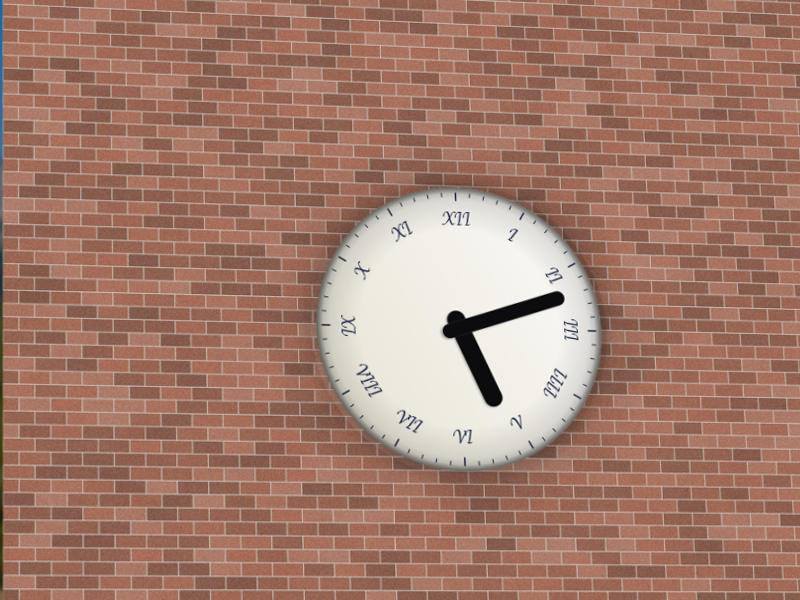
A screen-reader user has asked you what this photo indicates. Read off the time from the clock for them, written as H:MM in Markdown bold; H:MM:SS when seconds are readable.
**5:12**
